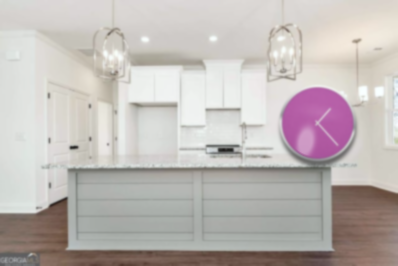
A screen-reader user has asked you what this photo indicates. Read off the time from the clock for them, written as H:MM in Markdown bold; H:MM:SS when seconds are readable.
**1:23**
